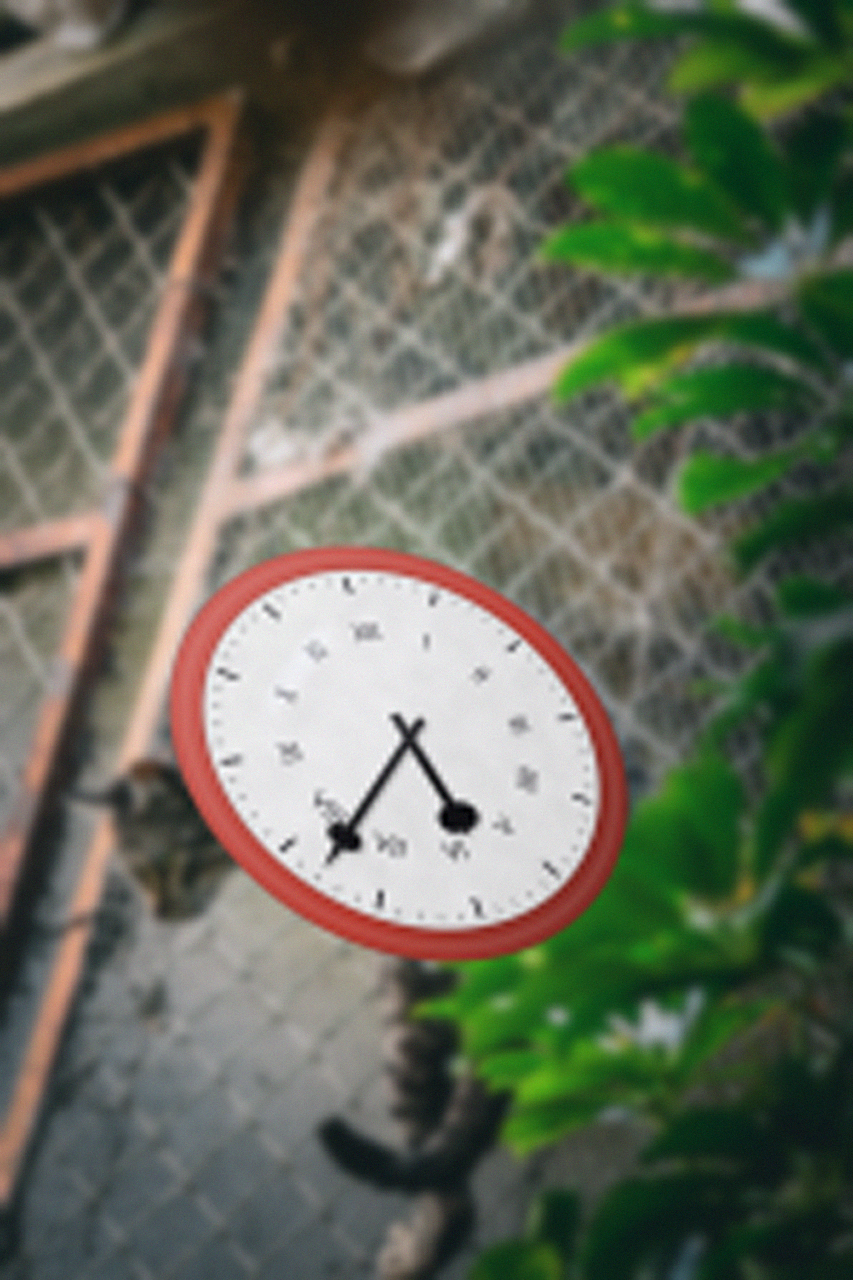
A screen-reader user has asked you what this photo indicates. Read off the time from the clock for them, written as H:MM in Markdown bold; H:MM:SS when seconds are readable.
**5:38**
